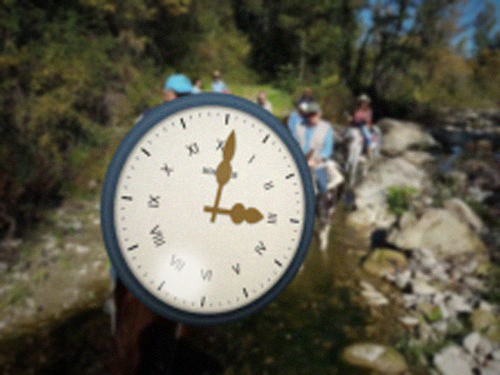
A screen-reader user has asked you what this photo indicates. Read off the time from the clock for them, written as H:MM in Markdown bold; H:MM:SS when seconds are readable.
**3:01**
